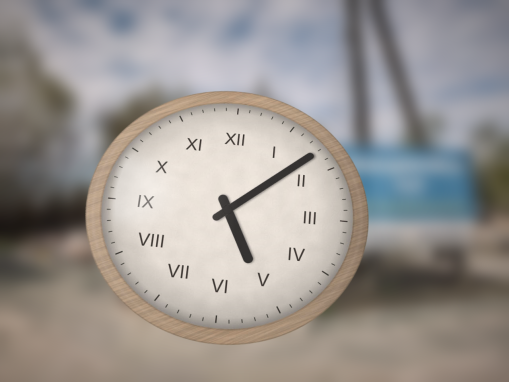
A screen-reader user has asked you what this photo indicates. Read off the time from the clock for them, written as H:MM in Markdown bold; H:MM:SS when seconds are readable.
**5:08**
